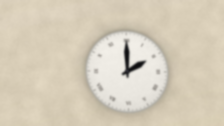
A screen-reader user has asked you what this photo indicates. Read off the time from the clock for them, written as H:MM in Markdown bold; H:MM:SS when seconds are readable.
**2:00**
